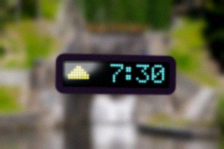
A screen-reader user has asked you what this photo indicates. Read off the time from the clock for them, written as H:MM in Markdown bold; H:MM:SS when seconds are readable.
**7:30**
